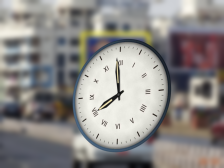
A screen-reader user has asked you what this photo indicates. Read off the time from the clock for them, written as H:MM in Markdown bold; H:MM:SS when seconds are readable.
**7:59**
